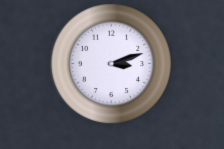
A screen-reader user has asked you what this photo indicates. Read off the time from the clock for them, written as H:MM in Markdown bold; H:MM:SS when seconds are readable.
**3:12**
